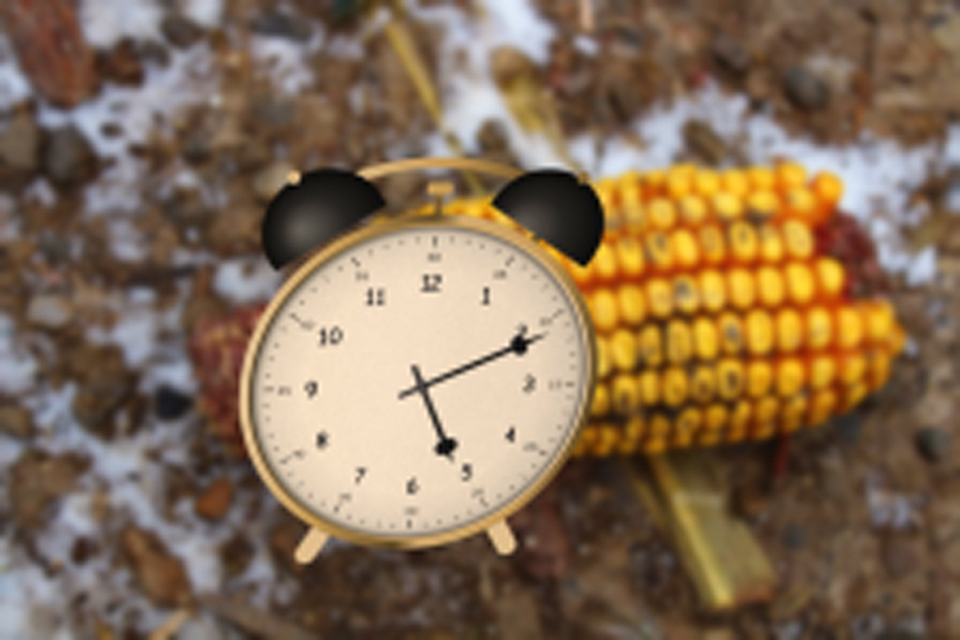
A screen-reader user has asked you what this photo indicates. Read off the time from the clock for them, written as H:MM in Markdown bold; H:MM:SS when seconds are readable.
**5:11**
